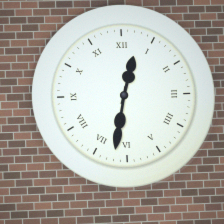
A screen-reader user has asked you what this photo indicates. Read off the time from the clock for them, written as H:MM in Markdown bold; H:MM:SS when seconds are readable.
**12:32**
